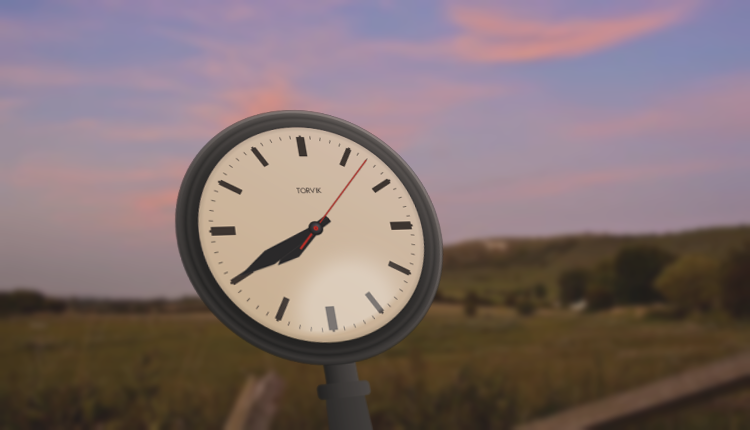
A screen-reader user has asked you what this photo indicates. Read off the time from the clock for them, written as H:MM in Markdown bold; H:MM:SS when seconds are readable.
**7:40:07**
